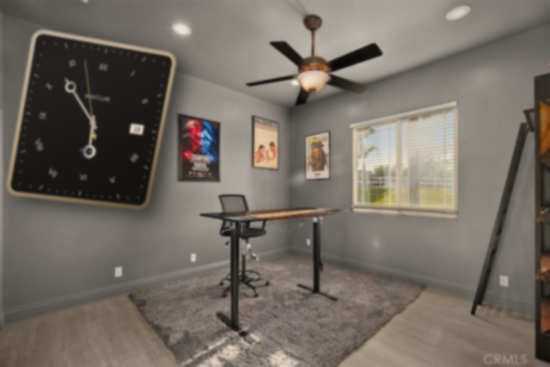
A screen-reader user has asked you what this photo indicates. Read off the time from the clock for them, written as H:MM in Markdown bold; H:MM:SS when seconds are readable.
**5:52:57**
